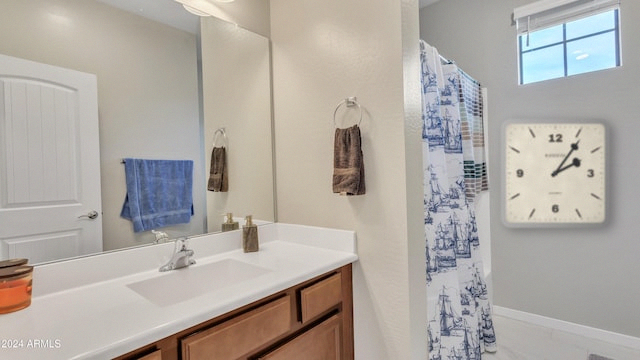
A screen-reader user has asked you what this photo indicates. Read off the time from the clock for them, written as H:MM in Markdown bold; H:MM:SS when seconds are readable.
**2:06**
